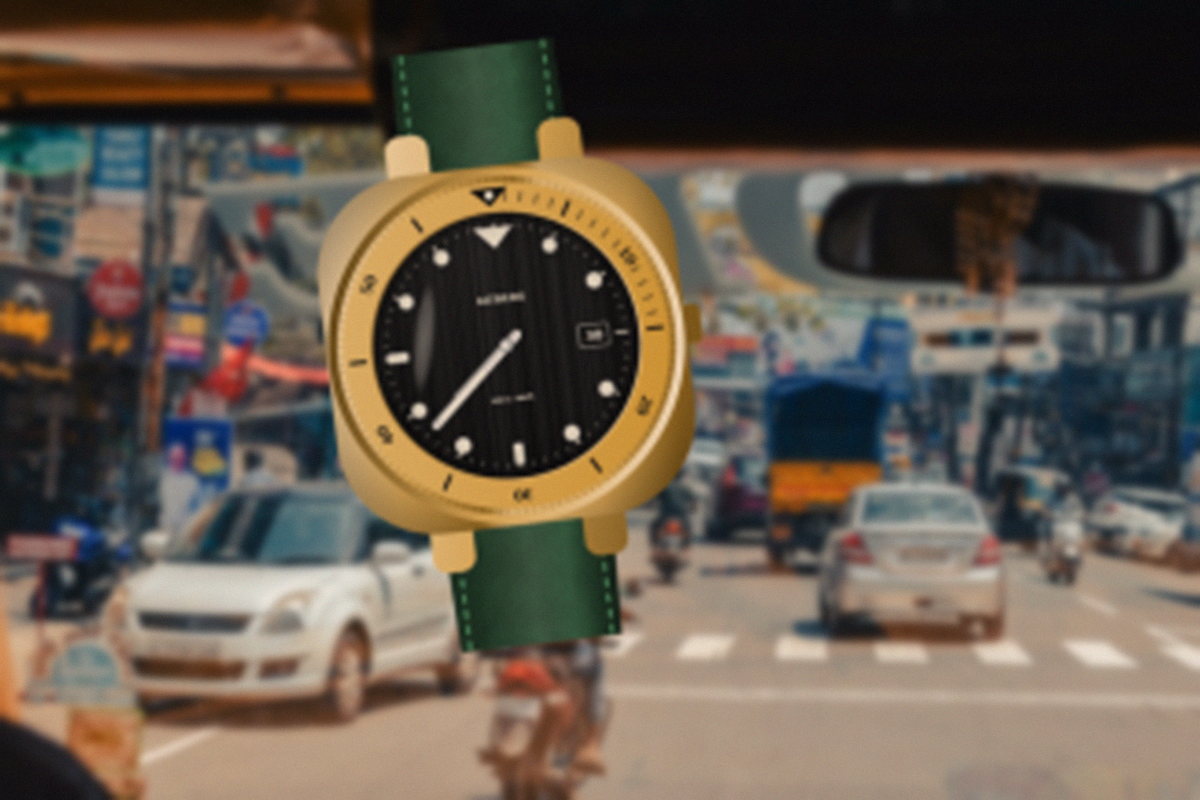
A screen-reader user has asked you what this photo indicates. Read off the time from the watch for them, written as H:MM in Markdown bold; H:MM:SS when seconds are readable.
**7:38**
